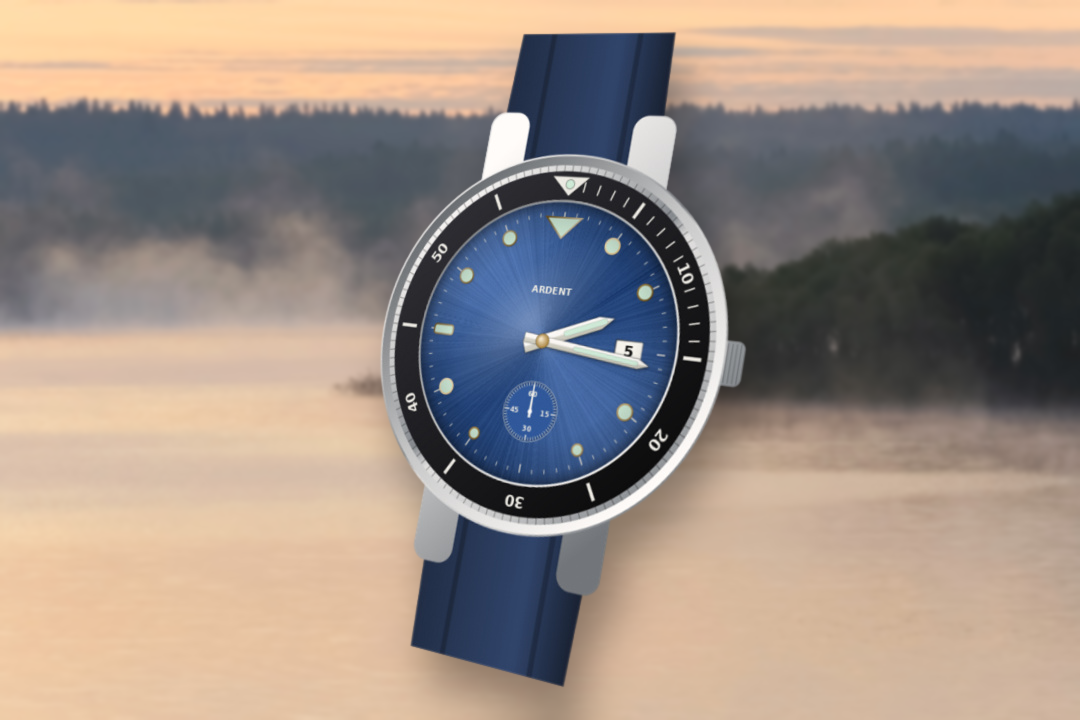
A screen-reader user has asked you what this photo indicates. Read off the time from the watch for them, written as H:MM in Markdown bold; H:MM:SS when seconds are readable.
**2:16**
